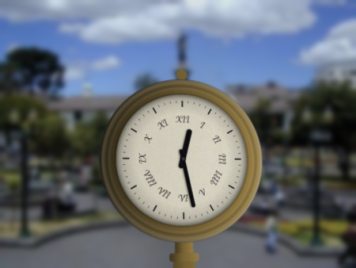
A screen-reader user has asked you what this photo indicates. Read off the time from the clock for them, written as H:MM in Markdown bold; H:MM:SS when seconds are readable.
**12:28**
